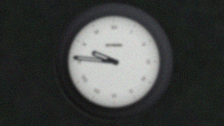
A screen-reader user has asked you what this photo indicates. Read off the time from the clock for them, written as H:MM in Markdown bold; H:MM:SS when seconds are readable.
**9:46**
